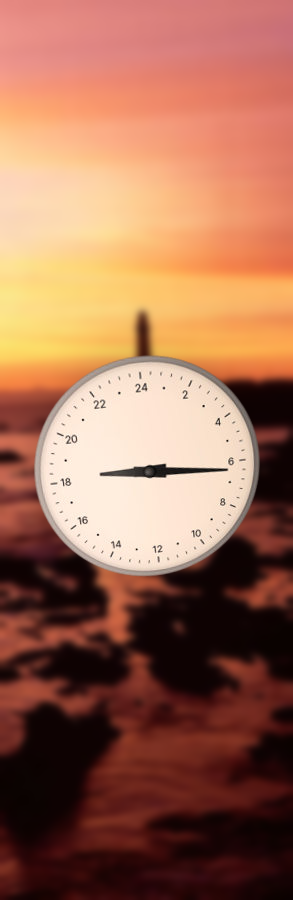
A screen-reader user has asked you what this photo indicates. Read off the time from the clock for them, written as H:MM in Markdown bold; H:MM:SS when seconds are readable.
**18:16**
